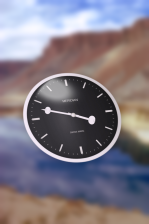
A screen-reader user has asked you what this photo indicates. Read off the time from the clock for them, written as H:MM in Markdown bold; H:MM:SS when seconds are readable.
**3:48**
